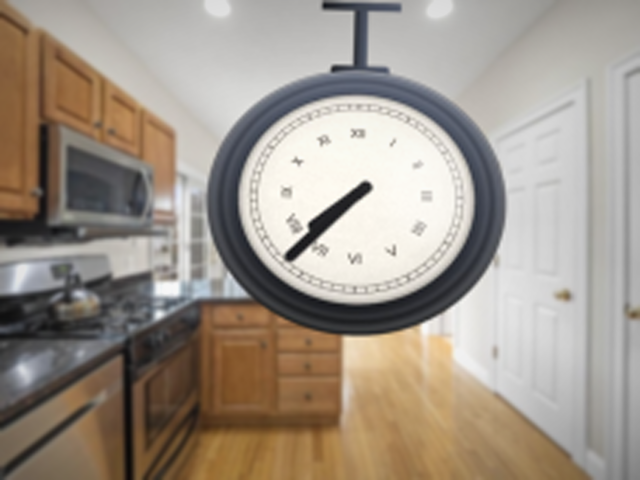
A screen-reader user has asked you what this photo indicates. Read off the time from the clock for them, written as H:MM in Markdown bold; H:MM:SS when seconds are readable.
**7:37**
